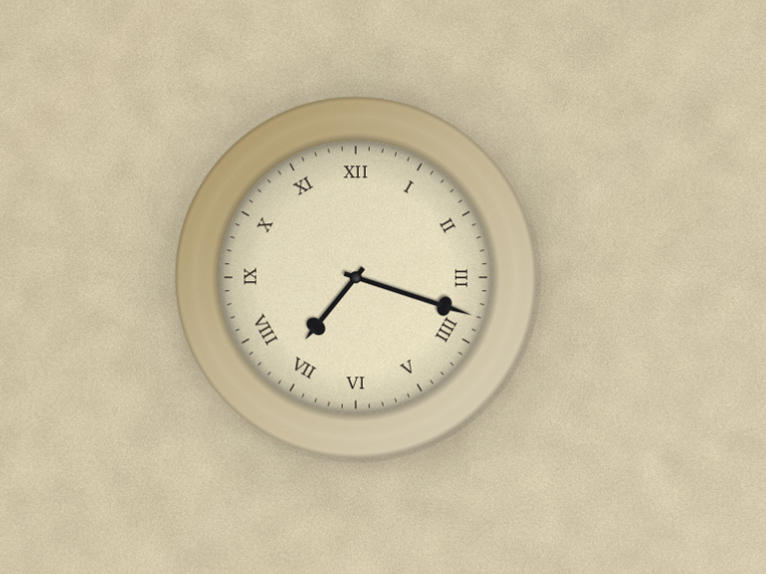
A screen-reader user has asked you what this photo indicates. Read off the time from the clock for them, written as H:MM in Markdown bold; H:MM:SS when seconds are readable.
**7:18**
